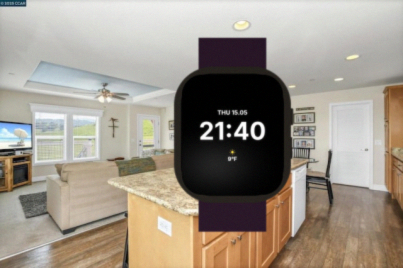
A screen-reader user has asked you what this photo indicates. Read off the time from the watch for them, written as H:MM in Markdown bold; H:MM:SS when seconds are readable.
**21:40**
